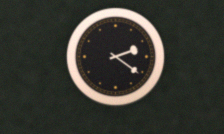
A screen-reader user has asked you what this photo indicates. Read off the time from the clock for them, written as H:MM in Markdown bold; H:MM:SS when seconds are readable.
**2:21**
